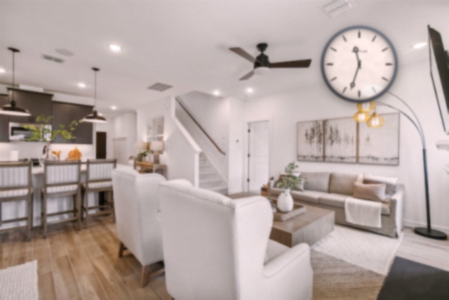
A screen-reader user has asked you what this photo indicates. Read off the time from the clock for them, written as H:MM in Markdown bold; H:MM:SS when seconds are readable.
**11:33**
